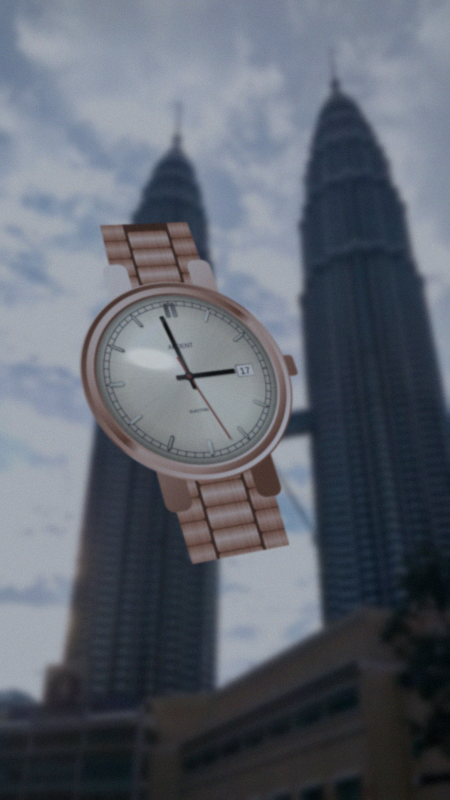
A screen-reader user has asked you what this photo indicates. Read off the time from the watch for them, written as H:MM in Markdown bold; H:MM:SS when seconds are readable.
**2:58:27**
